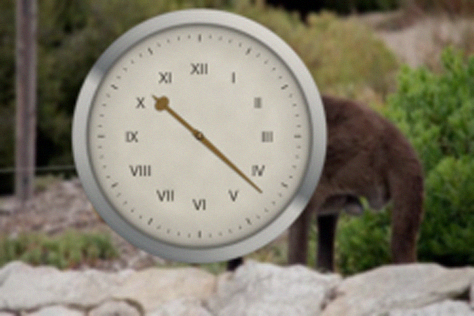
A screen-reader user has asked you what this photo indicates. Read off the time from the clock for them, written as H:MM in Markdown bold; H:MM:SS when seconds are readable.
**10:22**
